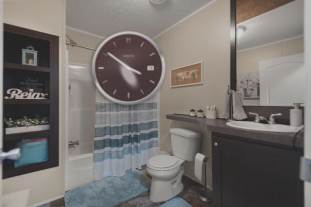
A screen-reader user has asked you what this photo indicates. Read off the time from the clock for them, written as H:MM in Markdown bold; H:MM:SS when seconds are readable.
**3:51**
